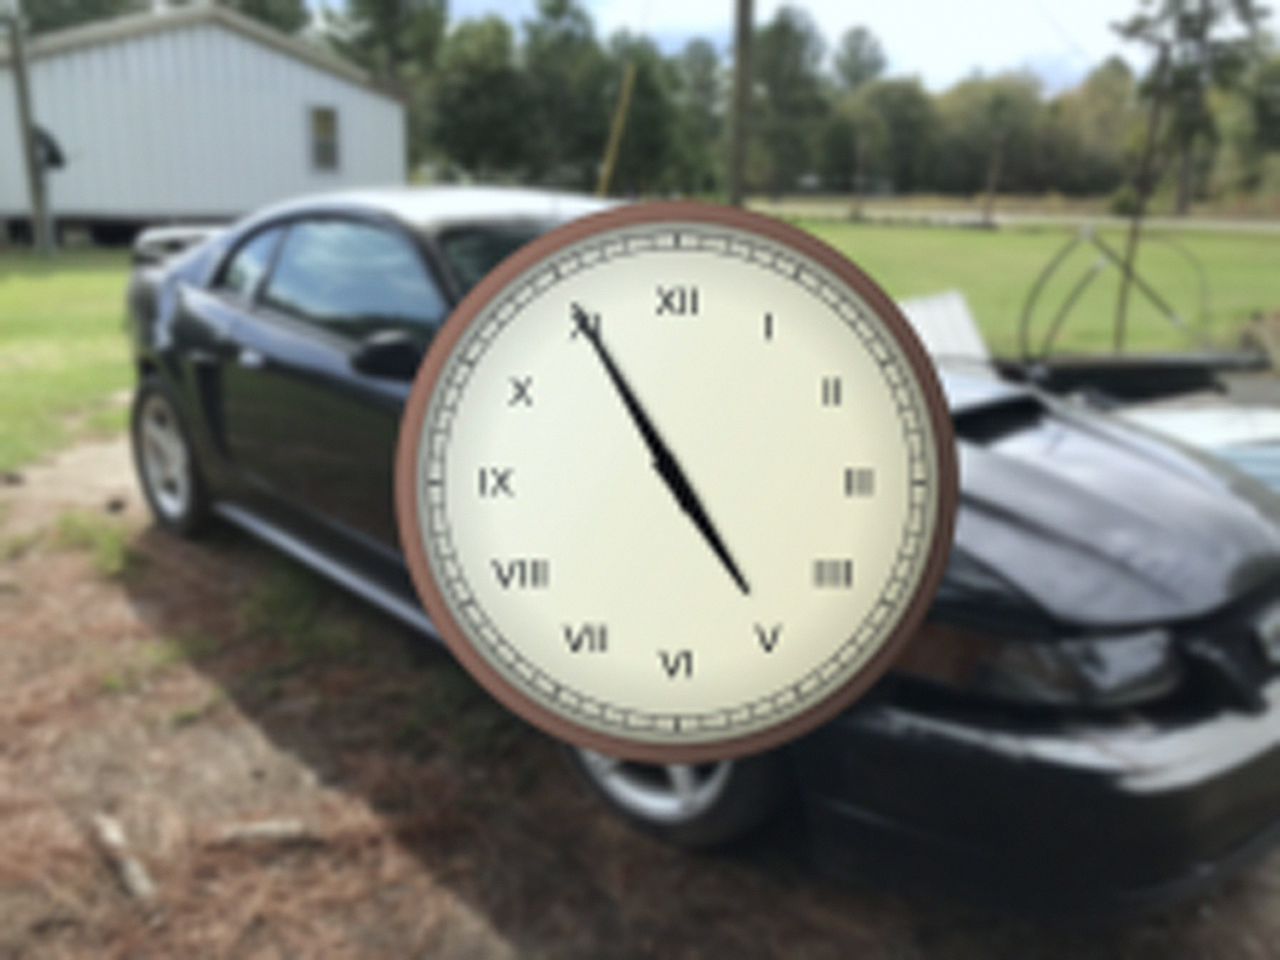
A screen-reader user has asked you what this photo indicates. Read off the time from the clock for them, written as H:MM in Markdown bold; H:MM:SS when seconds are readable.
**4:55**
